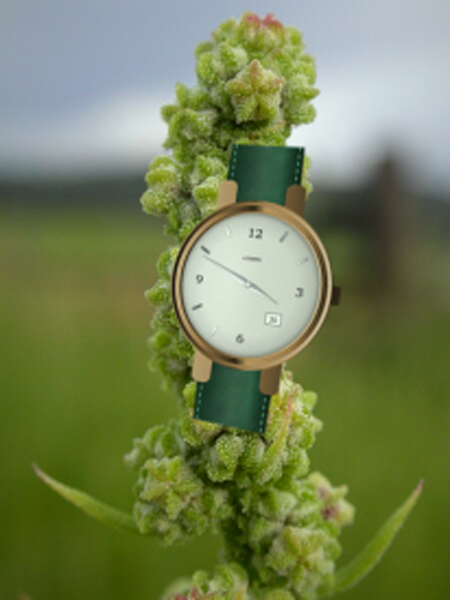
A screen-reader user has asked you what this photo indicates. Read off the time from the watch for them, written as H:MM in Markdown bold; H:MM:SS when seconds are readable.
**3:49**
